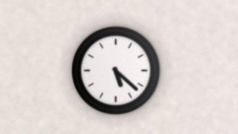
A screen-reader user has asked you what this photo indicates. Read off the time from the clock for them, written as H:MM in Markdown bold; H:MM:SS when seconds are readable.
**5:22**
